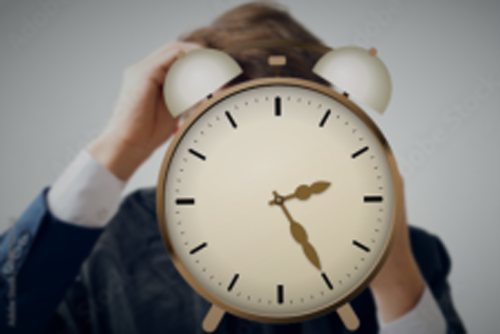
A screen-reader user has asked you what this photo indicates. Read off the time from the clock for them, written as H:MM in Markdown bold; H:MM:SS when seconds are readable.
**2:25**
